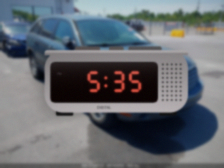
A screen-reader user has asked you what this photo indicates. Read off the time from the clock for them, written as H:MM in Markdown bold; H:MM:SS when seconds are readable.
**5:35**
